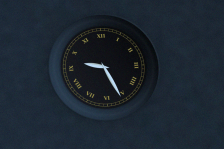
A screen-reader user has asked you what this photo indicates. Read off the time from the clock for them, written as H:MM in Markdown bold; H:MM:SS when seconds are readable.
**9:26**
